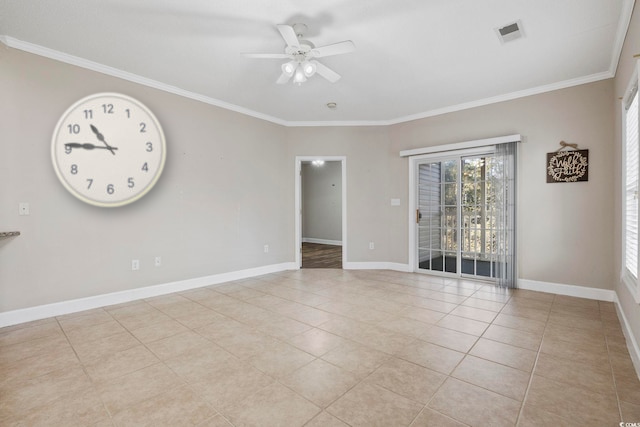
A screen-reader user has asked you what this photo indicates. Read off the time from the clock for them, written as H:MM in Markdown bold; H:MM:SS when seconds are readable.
**10:46**
